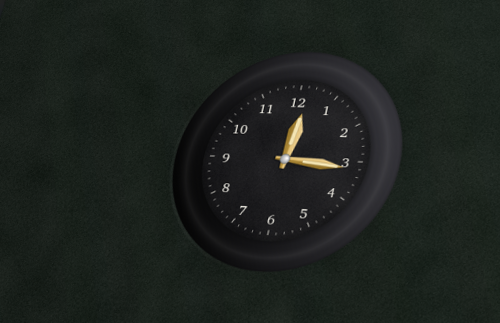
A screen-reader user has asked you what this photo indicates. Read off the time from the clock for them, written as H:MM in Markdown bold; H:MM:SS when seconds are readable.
**12:16**
